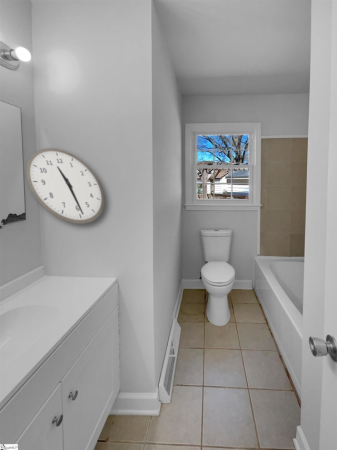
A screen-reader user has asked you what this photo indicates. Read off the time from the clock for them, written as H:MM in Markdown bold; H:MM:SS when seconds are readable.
**11:29**
